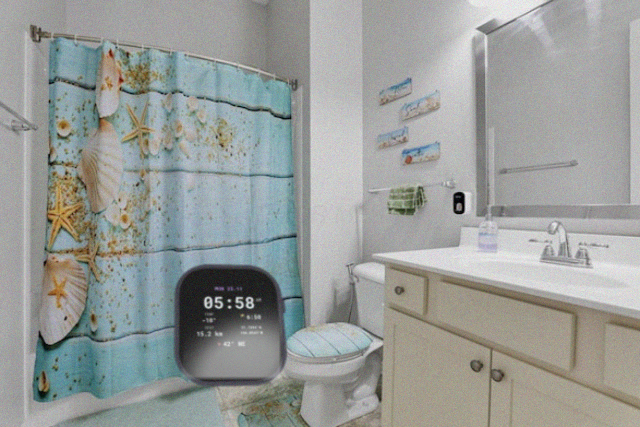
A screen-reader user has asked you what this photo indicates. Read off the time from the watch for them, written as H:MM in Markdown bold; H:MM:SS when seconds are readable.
**5:58**
